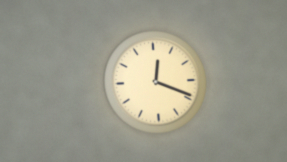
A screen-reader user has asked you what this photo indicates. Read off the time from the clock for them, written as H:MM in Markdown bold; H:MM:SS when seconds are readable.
**12:19**
